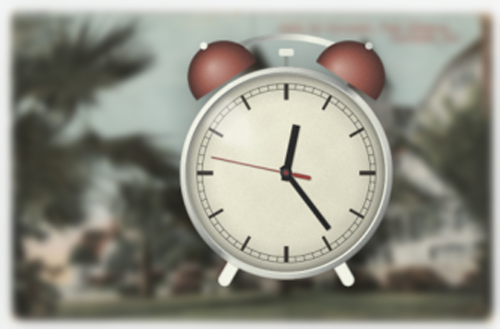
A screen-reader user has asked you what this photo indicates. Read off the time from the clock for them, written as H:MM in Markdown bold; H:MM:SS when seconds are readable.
**12:23:47**
